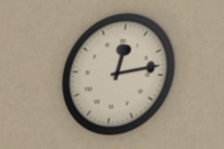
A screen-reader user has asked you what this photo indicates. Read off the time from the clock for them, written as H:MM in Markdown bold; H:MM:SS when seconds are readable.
**12:13**
